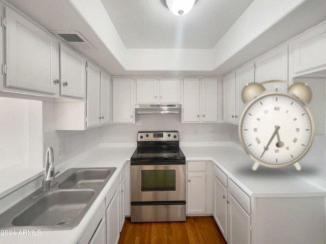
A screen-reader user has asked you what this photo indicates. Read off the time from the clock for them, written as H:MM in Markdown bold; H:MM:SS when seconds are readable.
**5:35**
